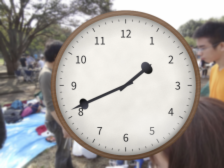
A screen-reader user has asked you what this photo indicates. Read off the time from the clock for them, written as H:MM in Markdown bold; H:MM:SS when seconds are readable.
**1:41**
